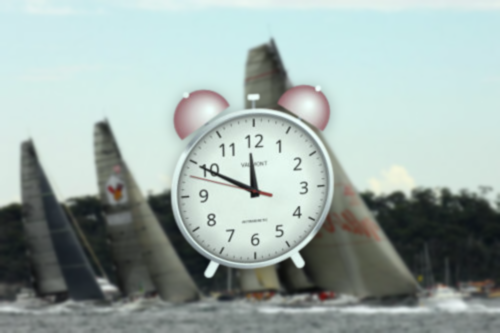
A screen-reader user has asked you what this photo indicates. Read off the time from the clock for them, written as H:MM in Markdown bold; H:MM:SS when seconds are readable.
**11:49:48**
